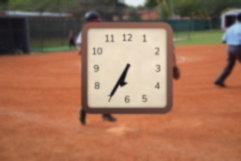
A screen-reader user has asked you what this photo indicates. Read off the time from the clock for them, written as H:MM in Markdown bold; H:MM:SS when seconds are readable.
**6:35**
